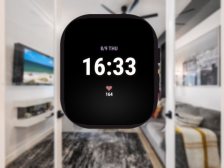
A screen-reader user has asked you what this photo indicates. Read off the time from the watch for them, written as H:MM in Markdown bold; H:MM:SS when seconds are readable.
**16:33**
